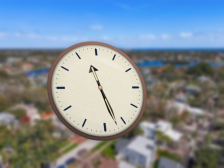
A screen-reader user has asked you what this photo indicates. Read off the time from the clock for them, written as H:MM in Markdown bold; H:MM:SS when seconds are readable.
**11:27**
